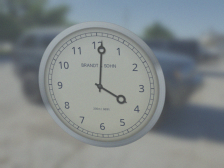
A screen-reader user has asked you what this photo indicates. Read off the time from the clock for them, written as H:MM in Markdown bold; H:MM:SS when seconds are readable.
**4:01**
